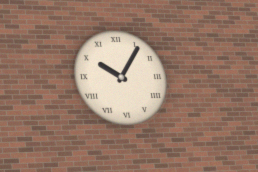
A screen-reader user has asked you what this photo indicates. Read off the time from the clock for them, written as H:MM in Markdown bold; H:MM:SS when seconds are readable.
**10:06**
